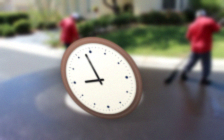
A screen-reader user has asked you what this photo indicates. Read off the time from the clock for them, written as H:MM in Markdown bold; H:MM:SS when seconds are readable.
**8:58**
